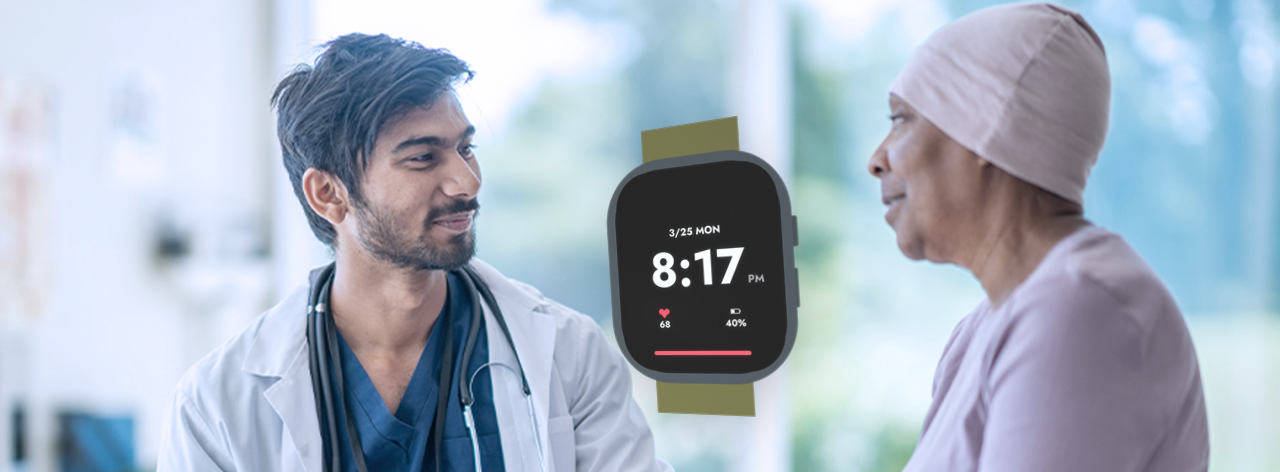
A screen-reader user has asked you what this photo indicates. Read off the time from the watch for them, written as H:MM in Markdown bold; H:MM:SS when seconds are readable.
**8:17**
